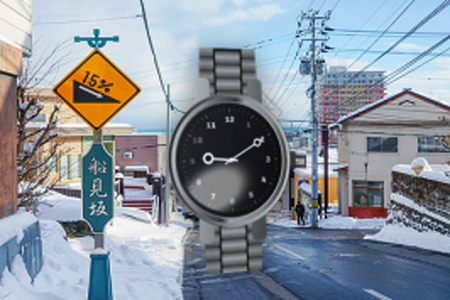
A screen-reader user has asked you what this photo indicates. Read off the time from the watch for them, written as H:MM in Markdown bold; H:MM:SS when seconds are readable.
**9:10**
